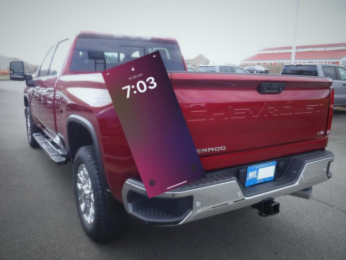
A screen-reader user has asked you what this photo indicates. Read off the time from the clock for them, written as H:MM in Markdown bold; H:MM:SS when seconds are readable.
**7:03**
